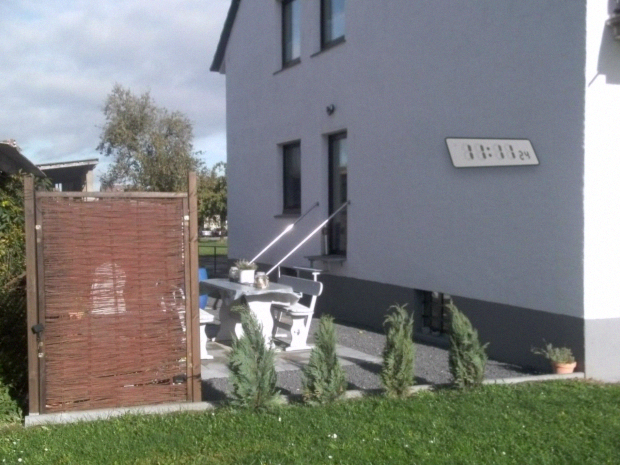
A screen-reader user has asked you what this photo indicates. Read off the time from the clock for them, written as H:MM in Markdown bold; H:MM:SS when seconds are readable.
**11:11**
